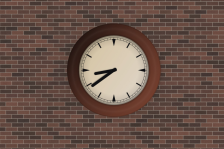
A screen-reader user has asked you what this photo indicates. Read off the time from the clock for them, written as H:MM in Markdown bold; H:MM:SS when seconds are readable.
**8:39**
